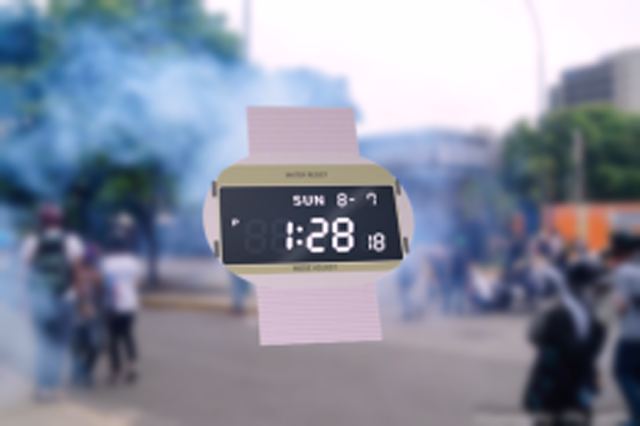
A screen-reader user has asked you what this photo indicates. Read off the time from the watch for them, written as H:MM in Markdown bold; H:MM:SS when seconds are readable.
**1:28:18**
